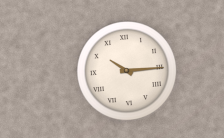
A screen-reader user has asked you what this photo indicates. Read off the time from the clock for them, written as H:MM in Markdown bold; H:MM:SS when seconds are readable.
**10:15**
